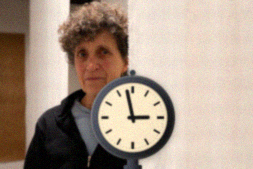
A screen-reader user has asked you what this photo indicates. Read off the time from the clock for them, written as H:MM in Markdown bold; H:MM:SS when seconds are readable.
**2:58**
